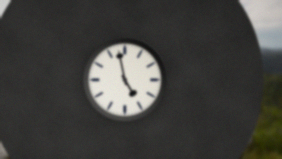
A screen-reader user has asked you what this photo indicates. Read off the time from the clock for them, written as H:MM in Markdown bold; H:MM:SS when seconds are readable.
**4:58**
